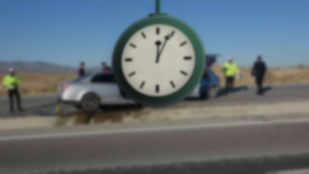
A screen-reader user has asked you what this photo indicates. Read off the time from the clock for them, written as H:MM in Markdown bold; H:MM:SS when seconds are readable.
**12:04**
